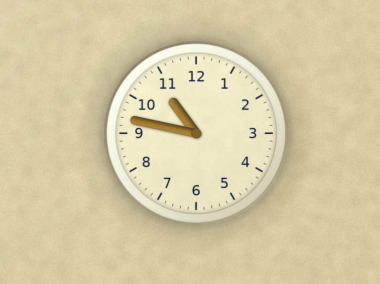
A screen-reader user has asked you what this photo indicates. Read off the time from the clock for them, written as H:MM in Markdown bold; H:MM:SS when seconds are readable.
**10:47**
